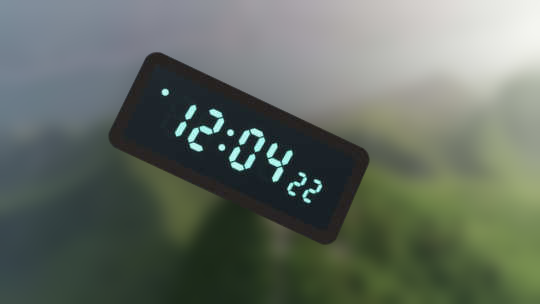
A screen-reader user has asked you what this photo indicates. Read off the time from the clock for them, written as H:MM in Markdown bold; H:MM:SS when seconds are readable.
**12:04:22**
